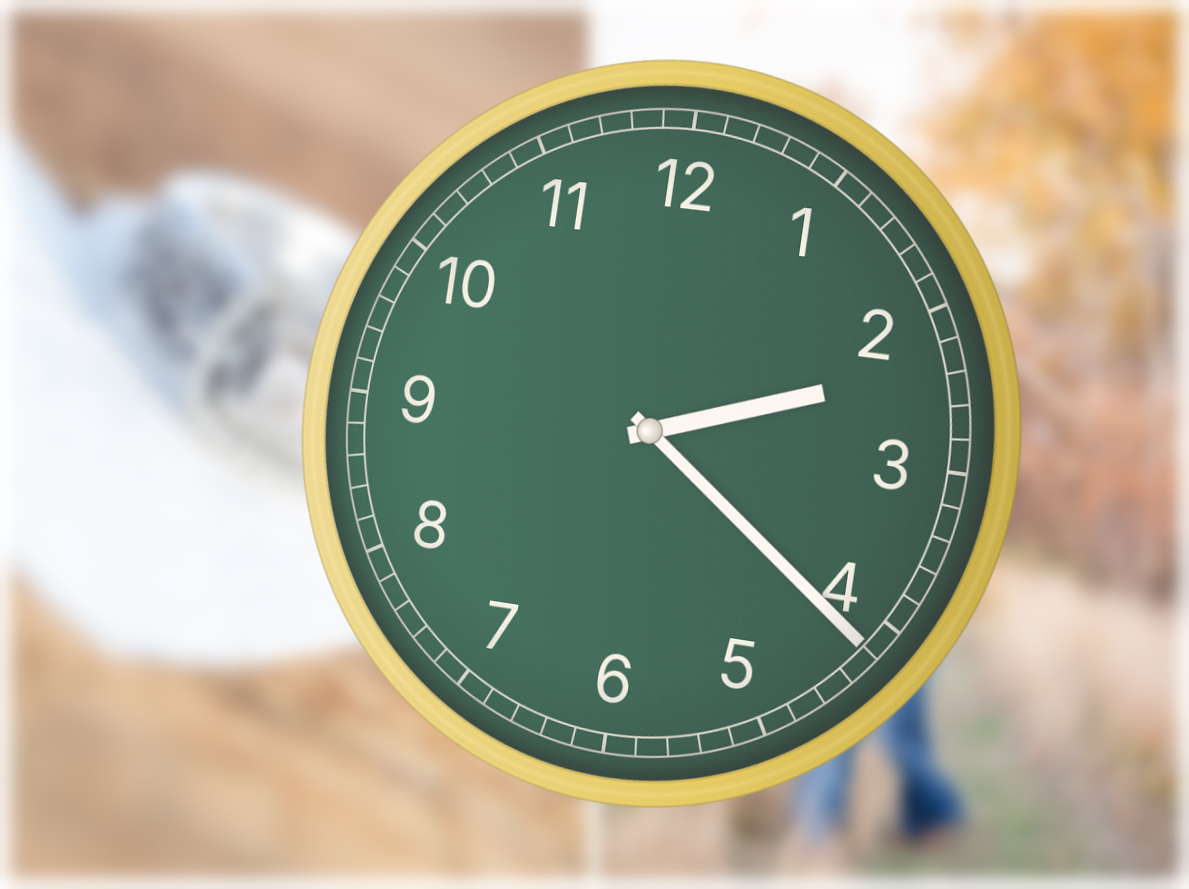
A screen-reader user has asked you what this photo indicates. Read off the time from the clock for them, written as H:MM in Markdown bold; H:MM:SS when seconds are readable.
**2:21**
